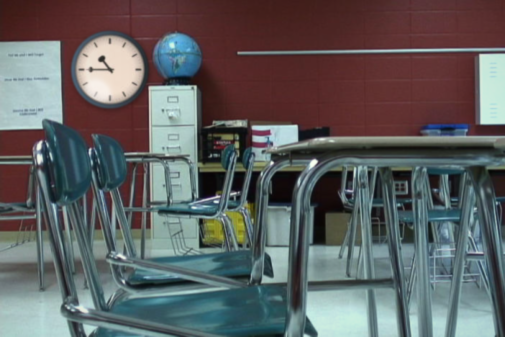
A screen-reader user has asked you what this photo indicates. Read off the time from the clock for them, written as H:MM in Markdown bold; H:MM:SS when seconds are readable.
**10:45**
